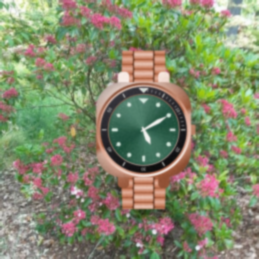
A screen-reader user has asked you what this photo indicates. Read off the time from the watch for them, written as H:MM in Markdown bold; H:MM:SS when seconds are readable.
**5:10**
